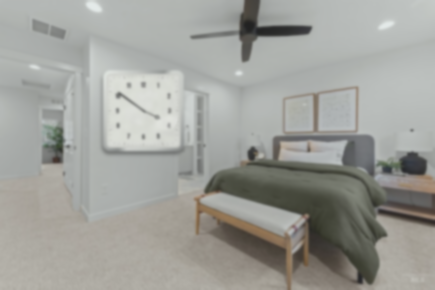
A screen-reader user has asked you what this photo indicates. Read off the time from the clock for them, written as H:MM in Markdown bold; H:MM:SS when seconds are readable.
**3:51**
